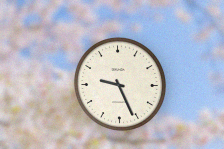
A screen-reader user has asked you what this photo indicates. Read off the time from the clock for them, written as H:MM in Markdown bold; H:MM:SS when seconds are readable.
**9:26**
